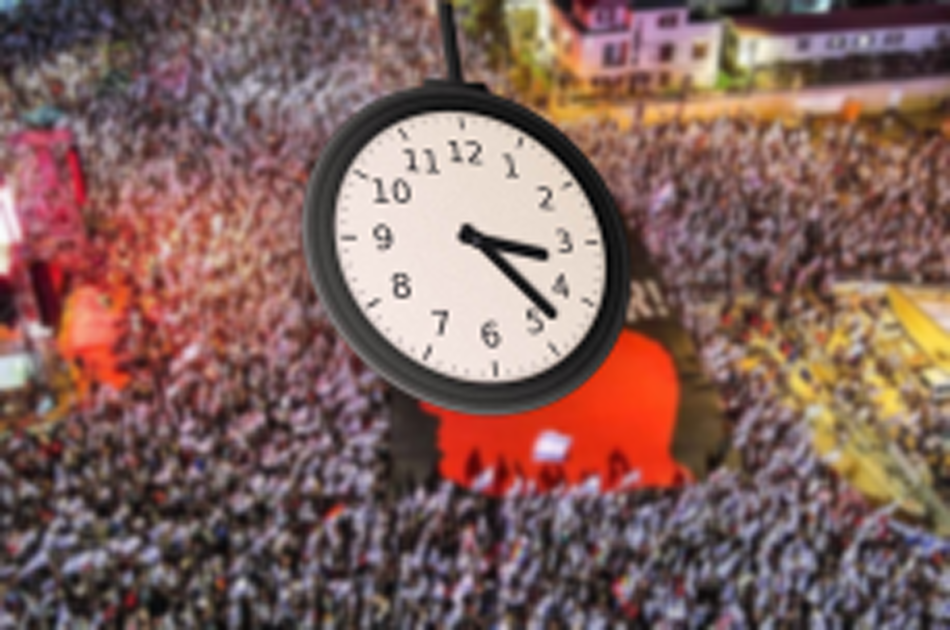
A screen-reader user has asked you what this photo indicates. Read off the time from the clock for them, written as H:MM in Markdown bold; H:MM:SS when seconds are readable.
**3:23**
